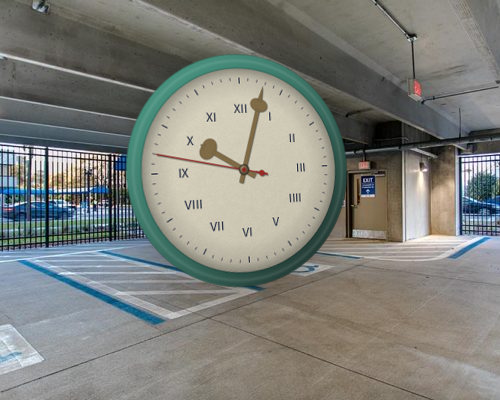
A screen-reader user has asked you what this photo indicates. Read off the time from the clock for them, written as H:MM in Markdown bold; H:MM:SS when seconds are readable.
**10:02:47**
